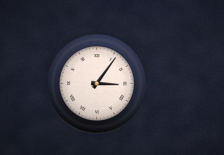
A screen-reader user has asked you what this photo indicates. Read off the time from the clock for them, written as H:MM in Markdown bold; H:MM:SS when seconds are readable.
**3:06**
